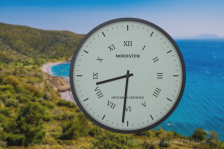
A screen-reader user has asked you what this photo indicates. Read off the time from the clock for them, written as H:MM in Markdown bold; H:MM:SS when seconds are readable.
**8:31**
